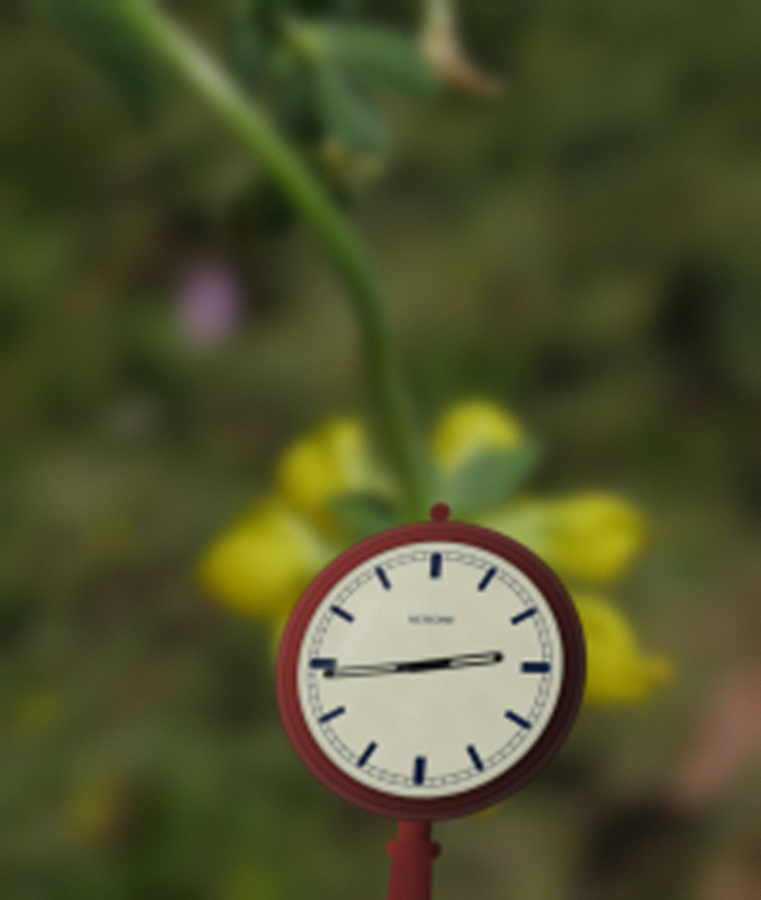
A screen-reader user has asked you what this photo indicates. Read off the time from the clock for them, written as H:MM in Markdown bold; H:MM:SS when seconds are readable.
**2:44**
